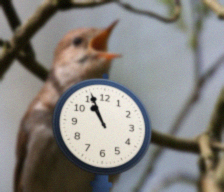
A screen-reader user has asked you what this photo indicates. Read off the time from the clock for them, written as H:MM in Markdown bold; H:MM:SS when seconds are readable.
**10:56**
